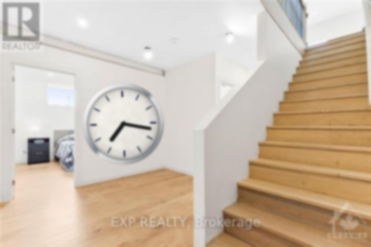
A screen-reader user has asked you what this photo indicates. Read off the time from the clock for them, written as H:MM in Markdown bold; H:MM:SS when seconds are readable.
**7:17**
